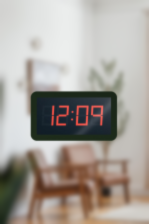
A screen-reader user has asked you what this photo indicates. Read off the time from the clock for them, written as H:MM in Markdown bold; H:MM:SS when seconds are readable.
**12:09**
